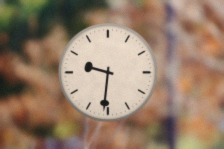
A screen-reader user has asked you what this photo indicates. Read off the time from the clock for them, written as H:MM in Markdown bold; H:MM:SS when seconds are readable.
**9:31**
